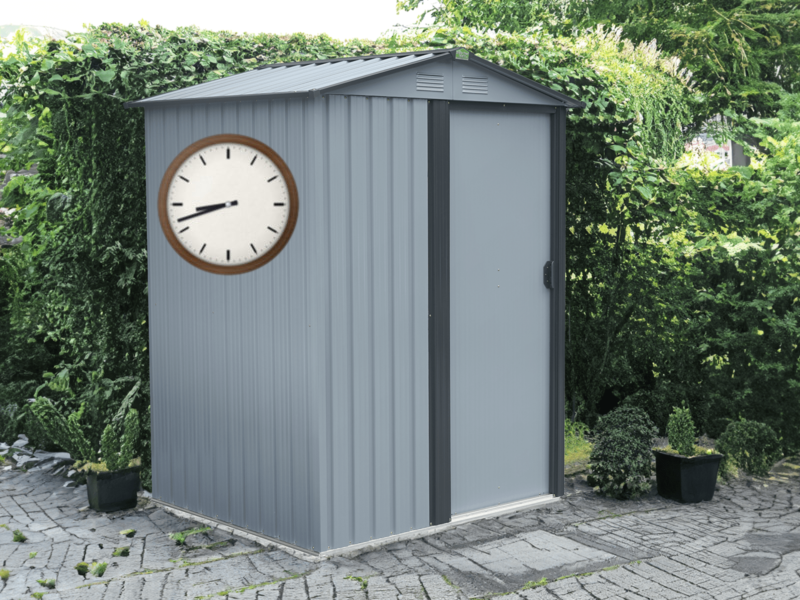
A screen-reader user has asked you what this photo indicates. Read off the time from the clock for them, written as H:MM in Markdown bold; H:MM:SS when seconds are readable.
**8:42**
